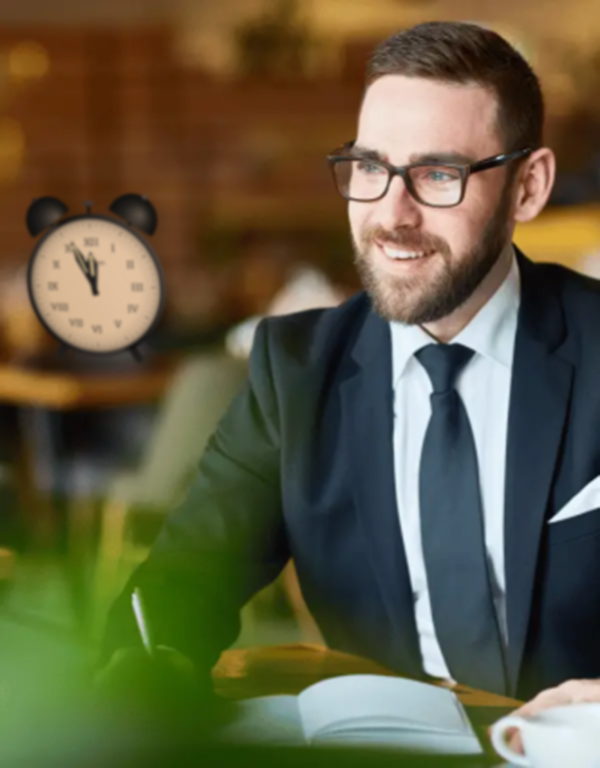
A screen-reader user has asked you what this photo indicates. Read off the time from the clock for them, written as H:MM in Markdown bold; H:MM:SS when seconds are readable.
**11:56**
